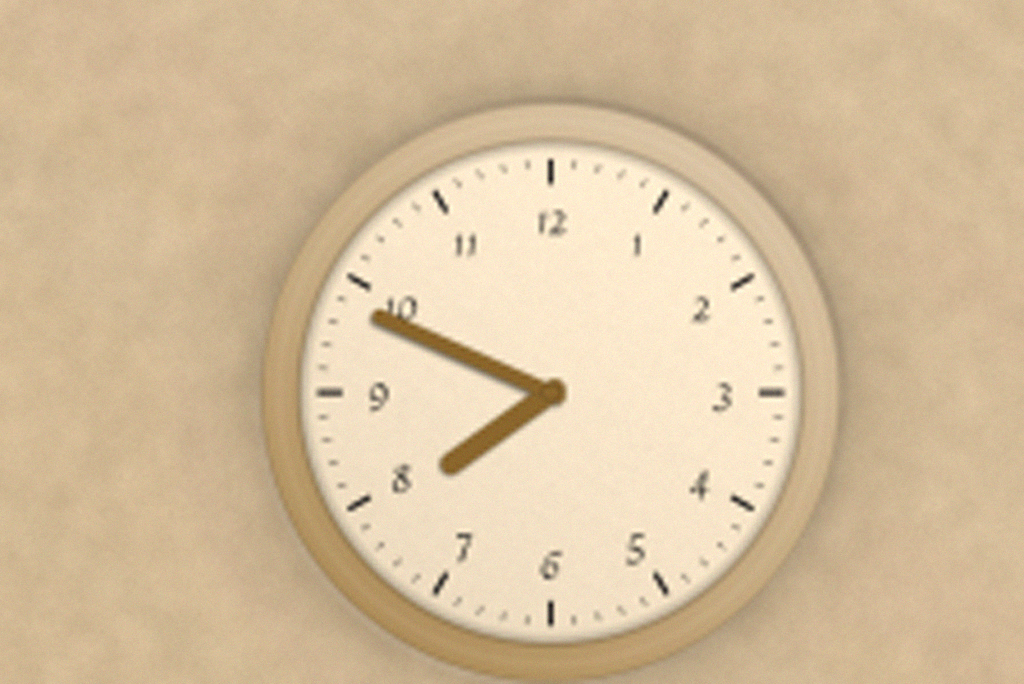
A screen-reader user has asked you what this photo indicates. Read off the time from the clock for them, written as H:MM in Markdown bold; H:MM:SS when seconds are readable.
**7:49**
